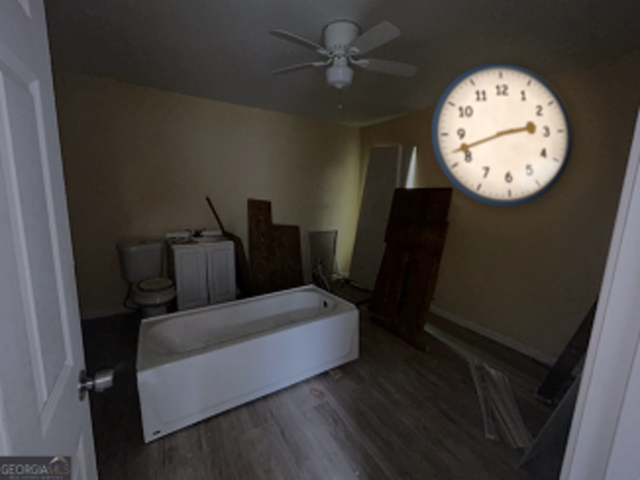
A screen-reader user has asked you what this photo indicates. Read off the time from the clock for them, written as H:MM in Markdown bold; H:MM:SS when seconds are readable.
**2:42**
